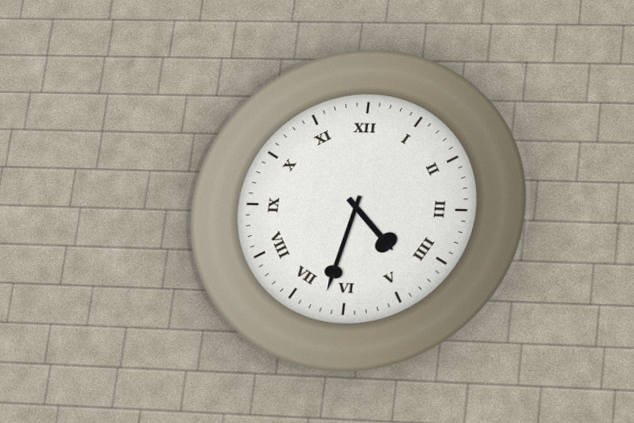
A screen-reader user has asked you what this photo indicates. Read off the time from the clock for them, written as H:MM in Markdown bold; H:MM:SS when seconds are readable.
**4:32**
